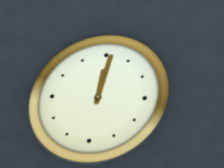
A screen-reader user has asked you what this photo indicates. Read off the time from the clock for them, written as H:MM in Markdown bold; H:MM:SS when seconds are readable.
**12:01**
